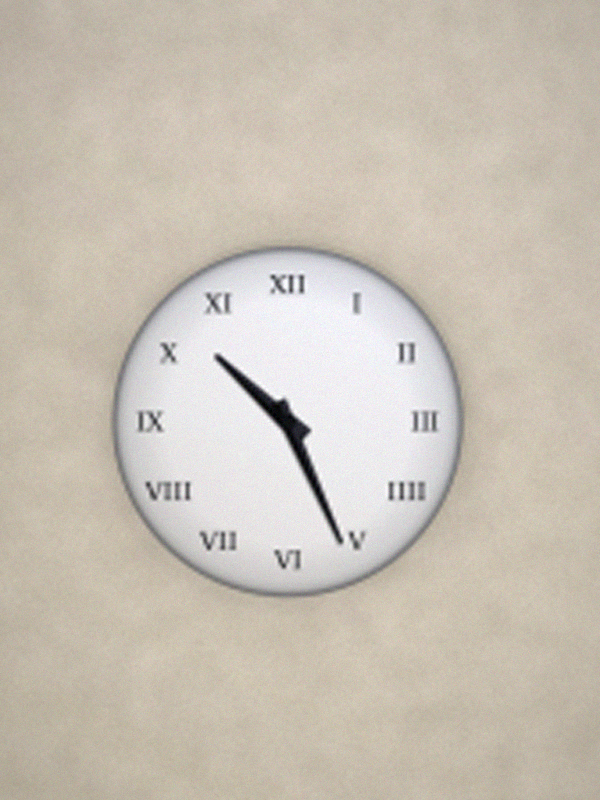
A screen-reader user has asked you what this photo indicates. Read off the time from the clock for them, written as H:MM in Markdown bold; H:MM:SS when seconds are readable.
**10:26**
